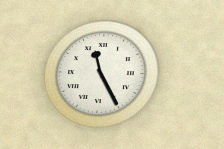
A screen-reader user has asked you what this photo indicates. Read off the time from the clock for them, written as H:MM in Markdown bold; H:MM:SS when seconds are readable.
**11:25**
